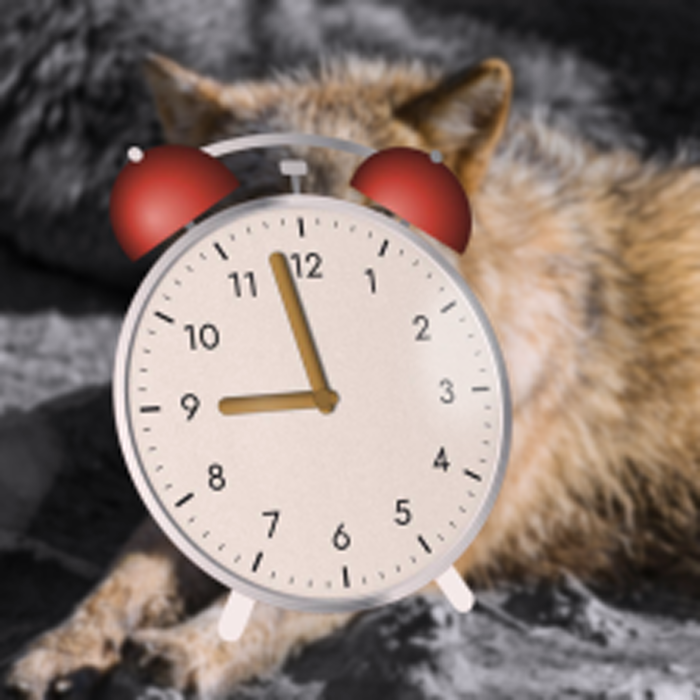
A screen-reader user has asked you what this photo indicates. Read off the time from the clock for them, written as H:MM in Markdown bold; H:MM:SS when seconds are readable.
**8:58**
